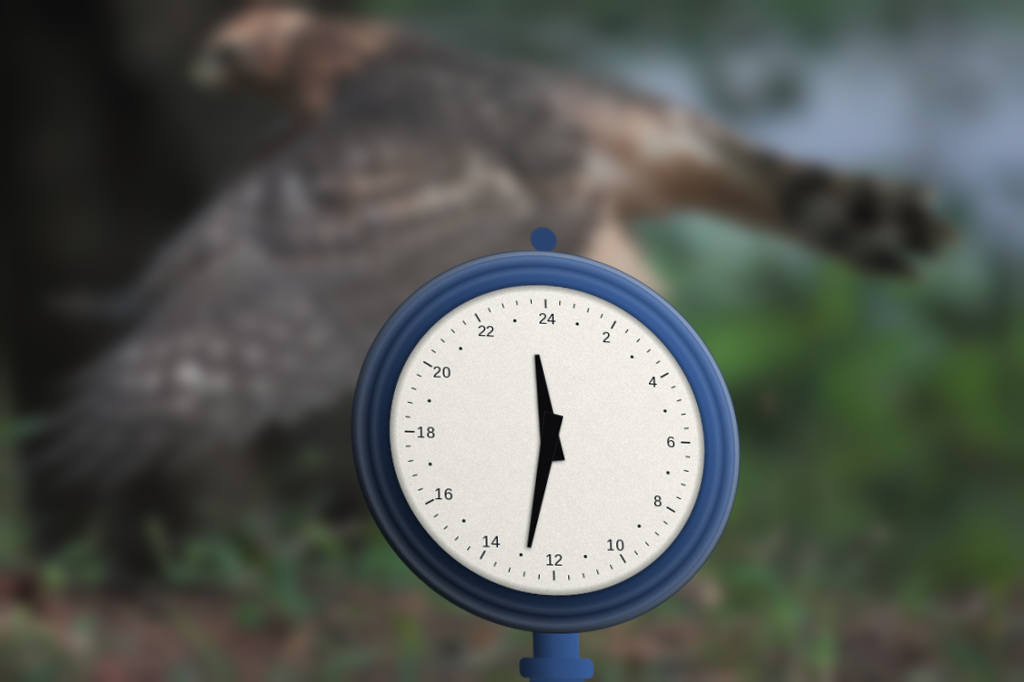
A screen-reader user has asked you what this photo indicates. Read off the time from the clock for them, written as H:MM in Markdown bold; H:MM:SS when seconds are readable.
**23:32**
